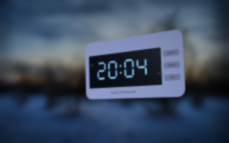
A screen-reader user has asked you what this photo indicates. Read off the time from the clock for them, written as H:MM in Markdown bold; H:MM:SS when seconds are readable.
**20:04**
